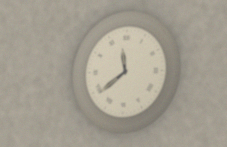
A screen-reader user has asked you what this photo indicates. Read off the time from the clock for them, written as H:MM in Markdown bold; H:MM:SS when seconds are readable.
**11:39**
